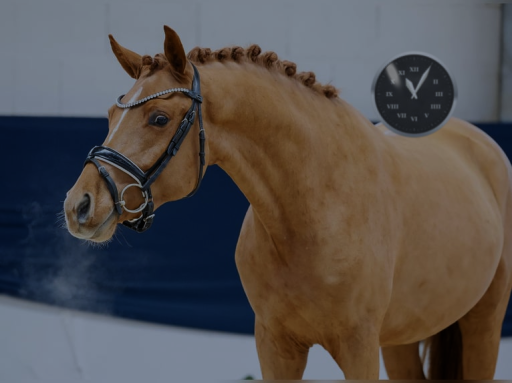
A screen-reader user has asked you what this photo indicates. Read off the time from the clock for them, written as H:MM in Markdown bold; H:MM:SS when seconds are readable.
**11:05**
